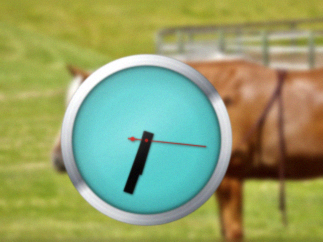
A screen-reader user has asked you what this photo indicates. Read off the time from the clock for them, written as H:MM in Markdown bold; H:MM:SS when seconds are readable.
**6:33:16**
